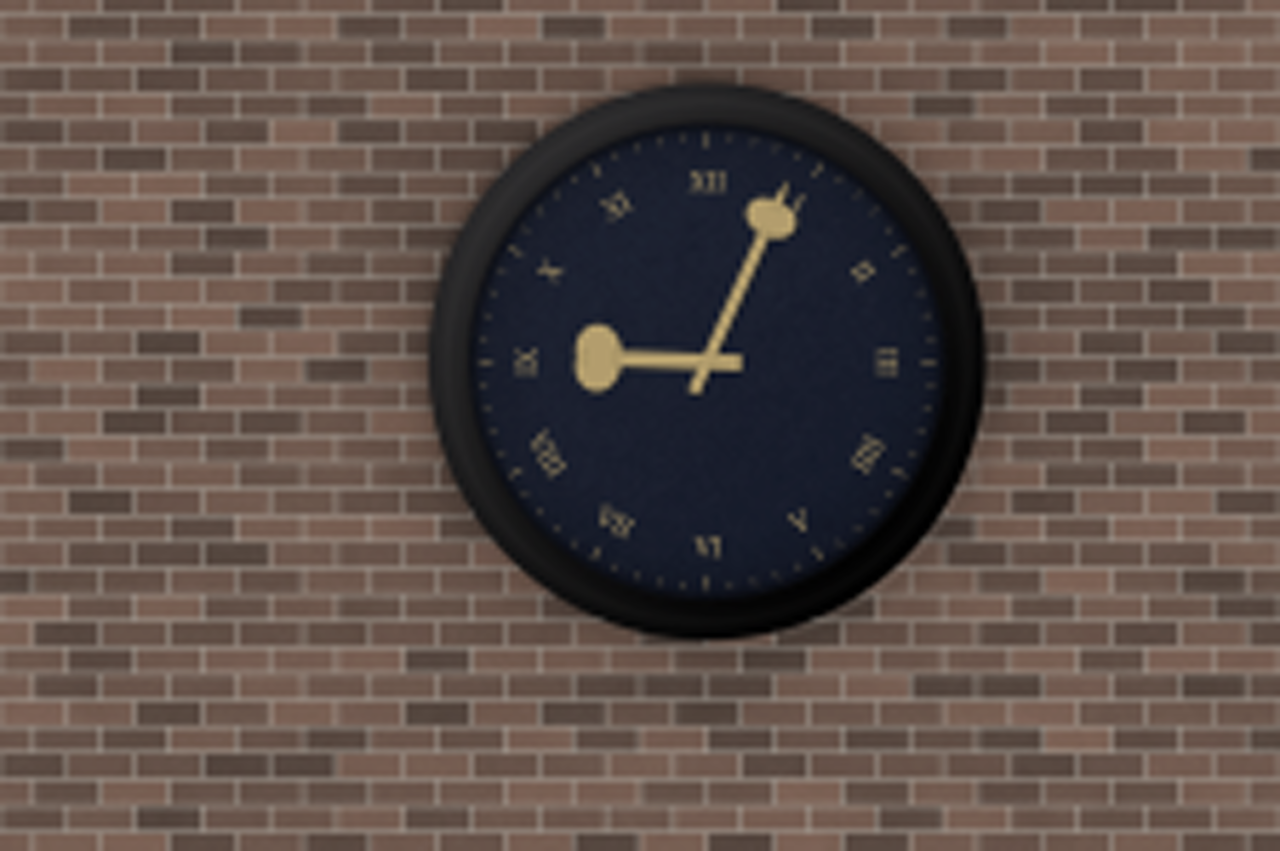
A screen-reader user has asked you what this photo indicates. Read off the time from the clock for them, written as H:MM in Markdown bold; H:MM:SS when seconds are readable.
**9:04**
